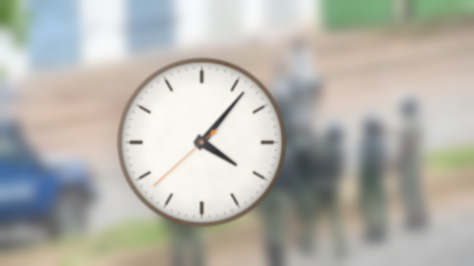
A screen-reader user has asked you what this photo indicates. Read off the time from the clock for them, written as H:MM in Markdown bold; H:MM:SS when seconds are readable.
**4:06:38**
